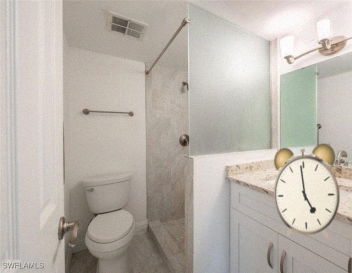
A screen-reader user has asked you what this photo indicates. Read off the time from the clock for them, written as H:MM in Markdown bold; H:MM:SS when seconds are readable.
**4:59**
